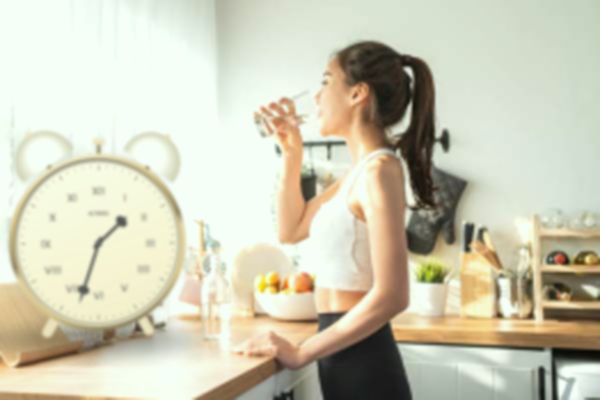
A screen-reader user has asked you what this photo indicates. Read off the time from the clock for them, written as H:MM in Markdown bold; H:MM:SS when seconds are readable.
**1:33**
